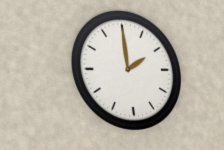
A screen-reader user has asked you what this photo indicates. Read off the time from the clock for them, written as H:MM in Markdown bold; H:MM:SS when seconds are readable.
**2:00**
